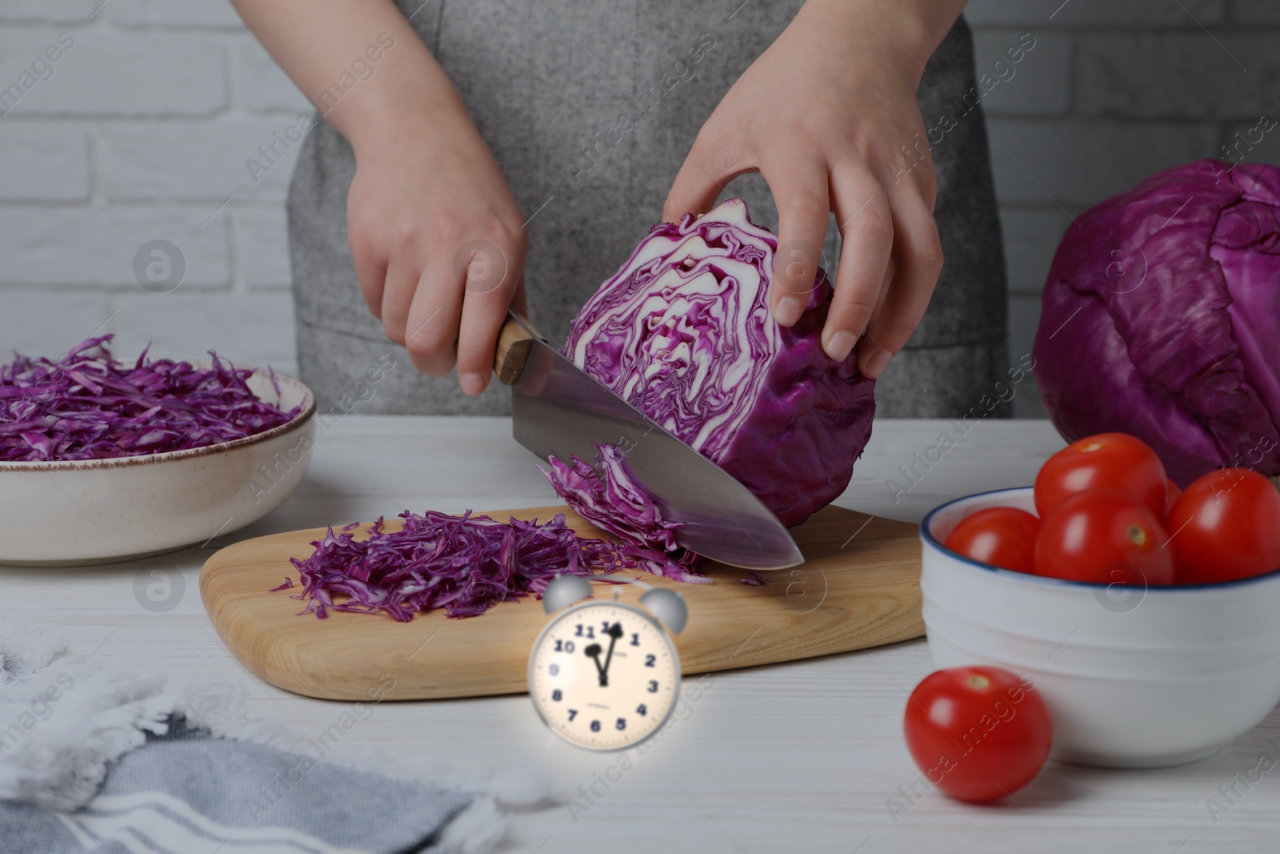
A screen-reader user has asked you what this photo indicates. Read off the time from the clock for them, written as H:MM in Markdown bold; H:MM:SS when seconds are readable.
**11:01**
